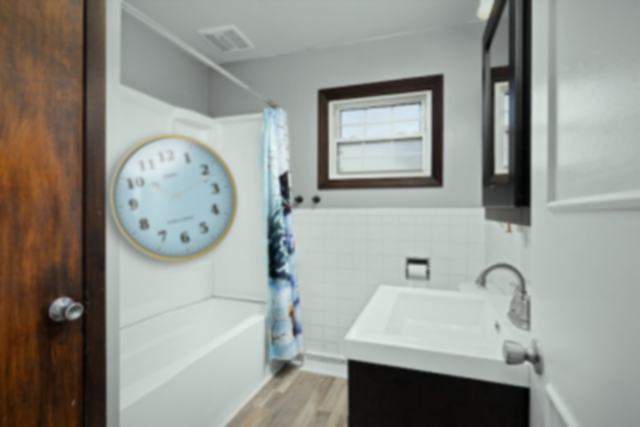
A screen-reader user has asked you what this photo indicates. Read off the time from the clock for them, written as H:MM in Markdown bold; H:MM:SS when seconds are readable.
**10:12**
